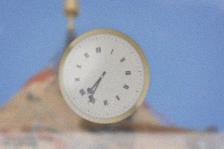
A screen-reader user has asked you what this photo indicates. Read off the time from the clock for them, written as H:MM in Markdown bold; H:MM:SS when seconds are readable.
**7:36**
